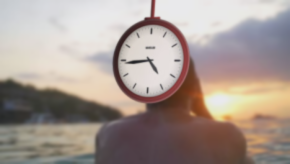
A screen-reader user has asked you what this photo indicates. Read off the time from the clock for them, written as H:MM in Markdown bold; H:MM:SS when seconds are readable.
**4:44**
